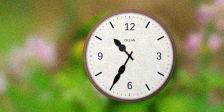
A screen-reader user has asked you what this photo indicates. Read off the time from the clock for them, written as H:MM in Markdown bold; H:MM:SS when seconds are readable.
**10:35**
